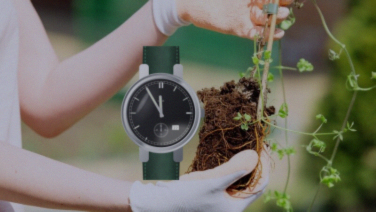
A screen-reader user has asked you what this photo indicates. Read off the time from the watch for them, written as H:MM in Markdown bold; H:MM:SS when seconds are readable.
**11:55**
